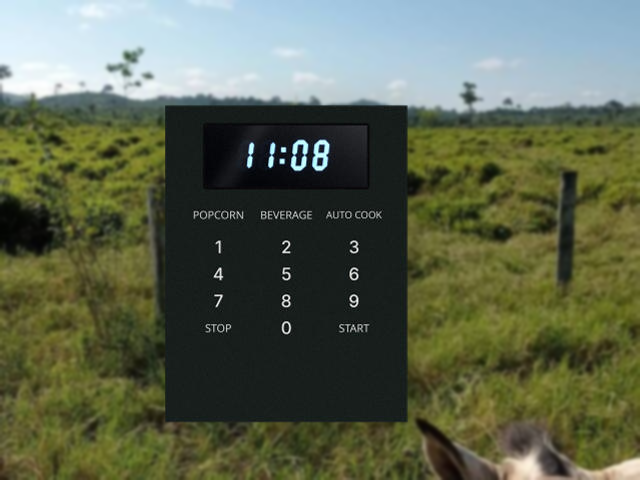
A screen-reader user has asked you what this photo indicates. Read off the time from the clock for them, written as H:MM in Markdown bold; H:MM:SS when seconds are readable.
**11:08**
